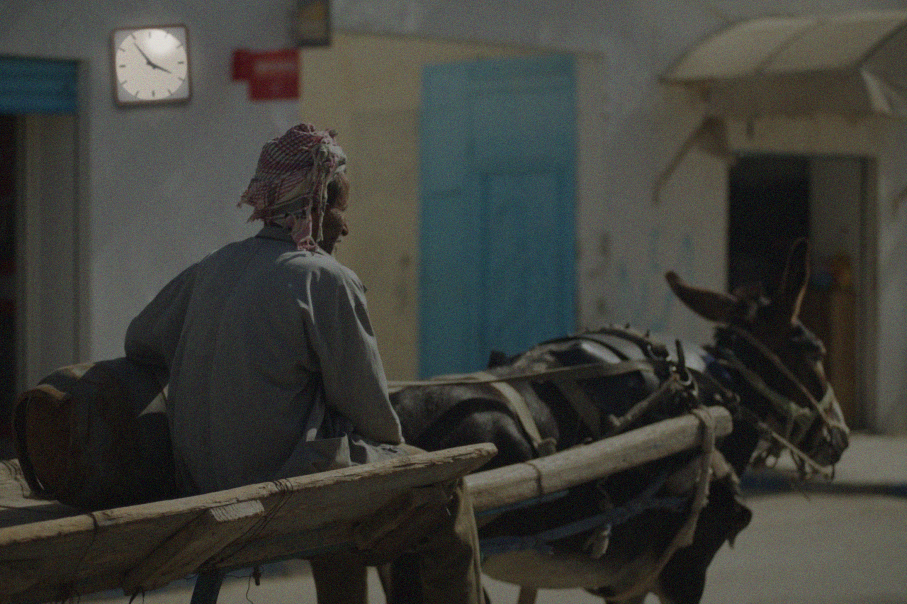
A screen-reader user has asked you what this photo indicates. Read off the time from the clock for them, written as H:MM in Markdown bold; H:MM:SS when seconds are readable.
**3:54**
